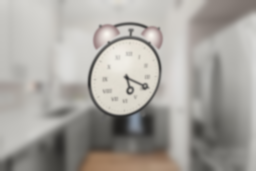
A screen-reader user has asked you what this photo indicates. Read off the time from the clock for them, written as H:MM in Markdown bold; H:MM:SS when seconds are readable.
**5:19**
